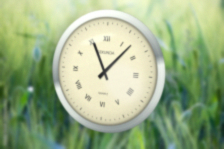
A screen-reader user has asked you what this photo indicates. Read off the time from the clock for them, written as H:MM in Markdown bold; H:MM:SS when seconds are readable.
**11:07**
